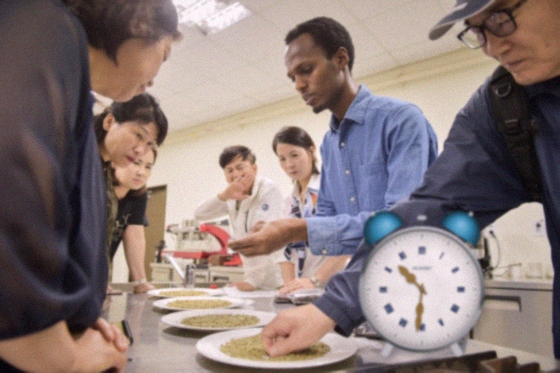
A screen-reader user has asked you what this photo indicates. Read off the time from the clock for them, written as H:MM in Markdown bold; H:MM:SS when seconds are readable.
**10:31**
